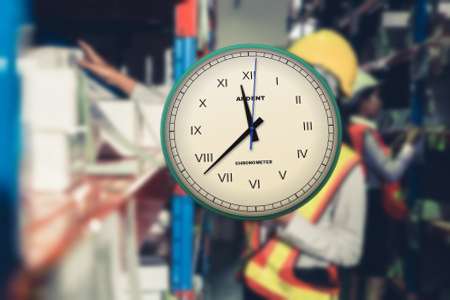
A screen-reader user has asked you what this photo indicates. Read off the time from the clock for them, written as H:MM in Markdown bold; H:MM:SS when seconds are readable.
**11:38:01**
